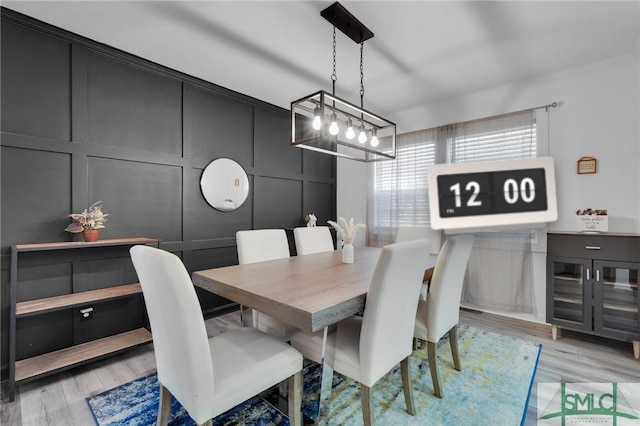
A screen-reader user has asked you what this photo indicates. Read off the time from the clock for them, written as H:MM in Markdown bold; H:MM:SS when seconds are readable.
**12:00**
